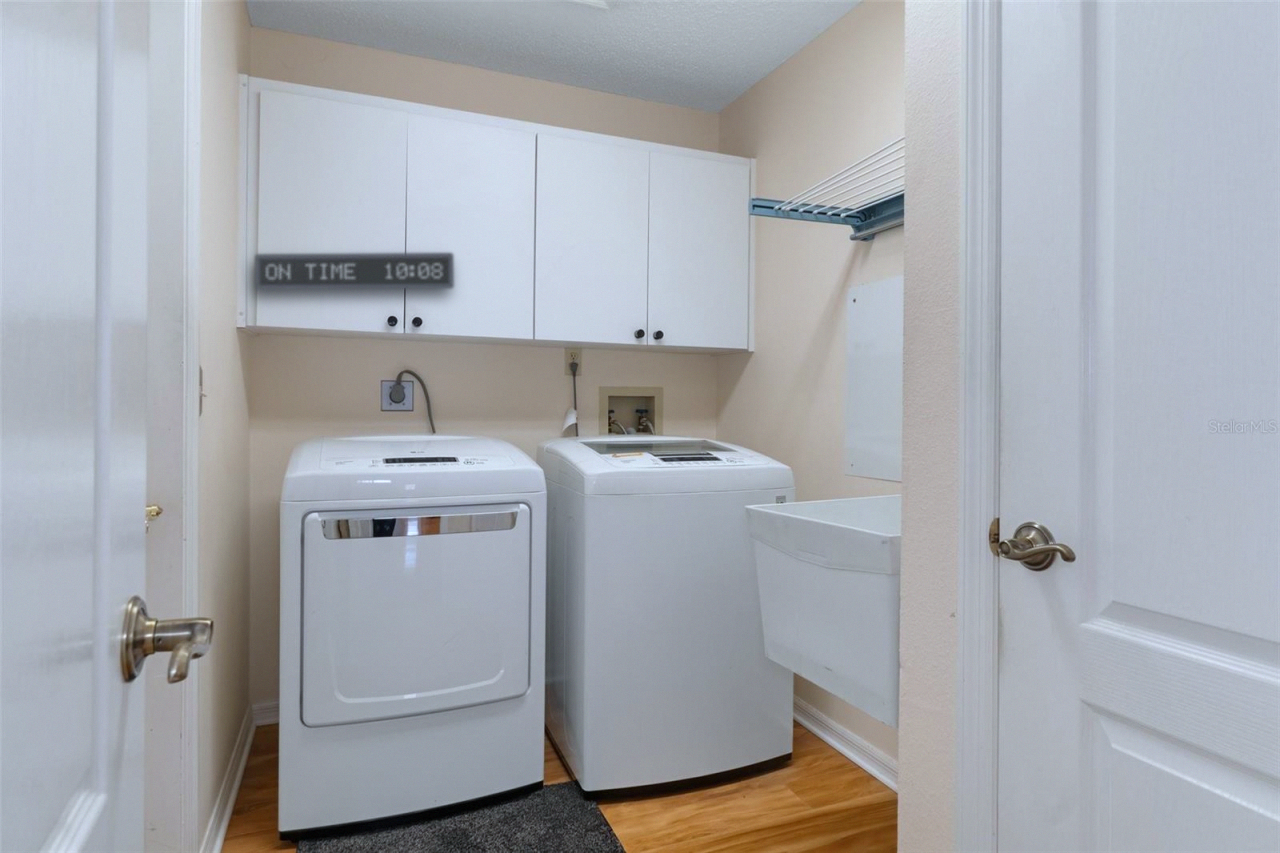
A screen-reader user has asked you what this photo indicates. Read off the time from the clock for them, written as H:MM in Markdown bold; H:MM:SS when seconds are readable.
**10:08**
